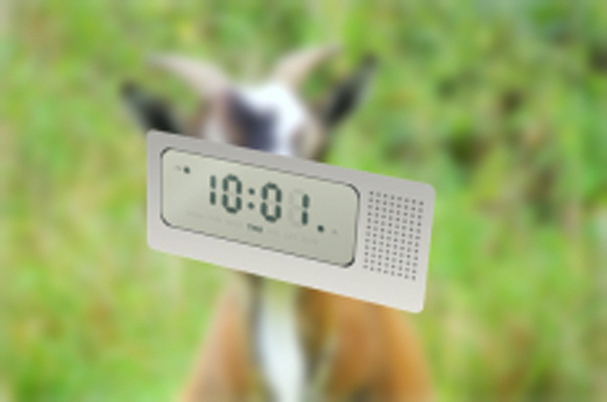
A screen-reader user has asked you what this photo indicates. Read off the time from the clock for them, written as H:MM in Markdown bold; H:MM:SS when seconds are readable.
**10:01**
